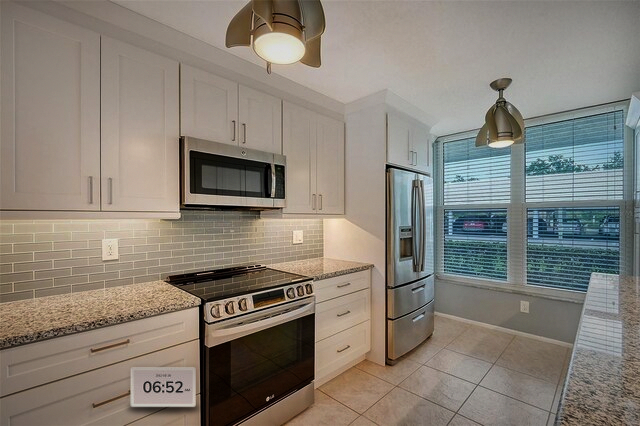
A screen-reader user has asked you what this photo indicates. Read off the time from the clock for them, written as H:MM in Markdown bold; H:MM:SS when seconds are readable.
**6:52**
